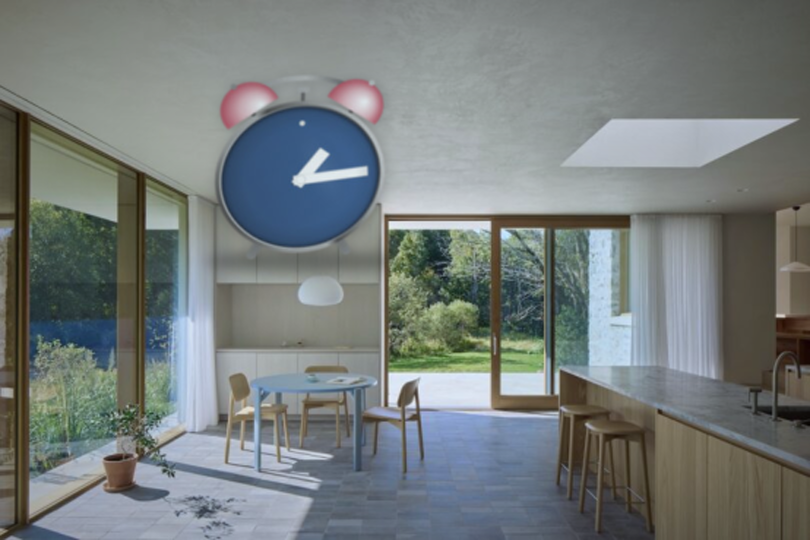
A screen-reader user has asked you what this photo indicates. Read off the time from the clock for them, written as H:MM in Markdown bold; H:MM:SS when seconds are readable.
**1:14**
